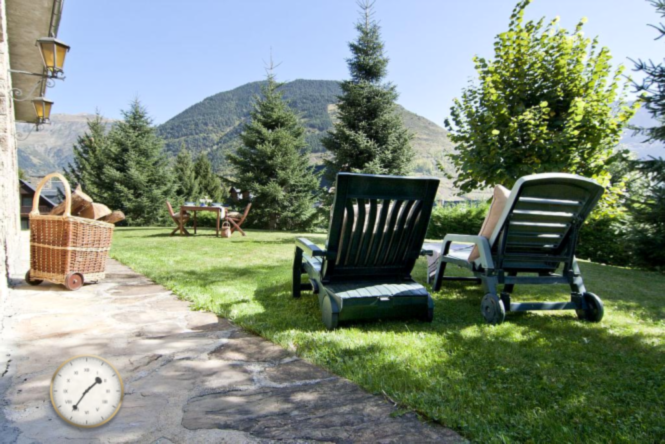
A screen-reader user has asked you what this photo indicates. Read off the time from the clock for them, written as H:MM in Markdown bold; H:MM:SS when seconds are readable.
**1:36**
